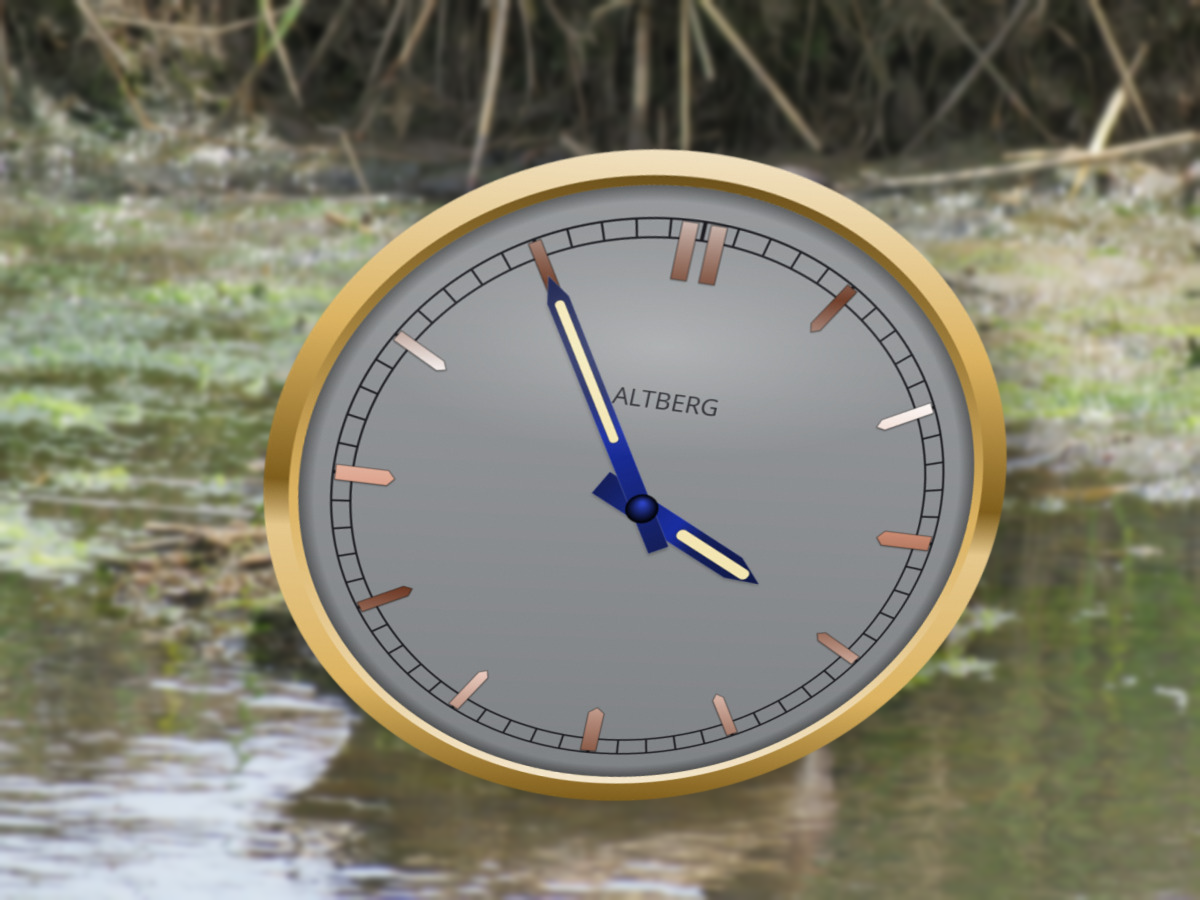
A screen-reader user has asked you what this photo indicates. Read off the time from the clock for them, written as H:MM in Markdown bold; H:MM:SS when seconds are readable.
**3:55**
